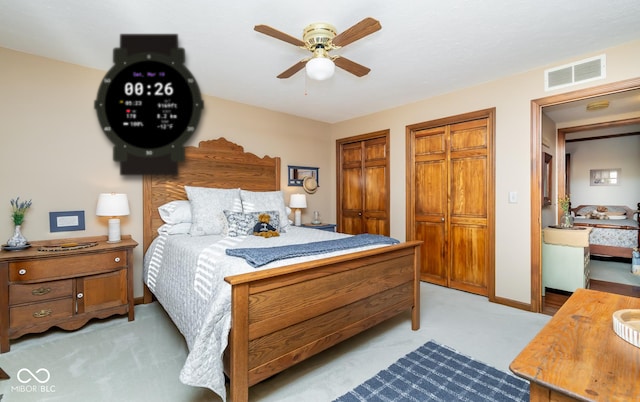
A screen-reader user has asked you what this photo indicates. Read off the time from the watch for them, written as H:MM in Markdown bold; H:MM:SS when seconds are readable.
**0:26**
